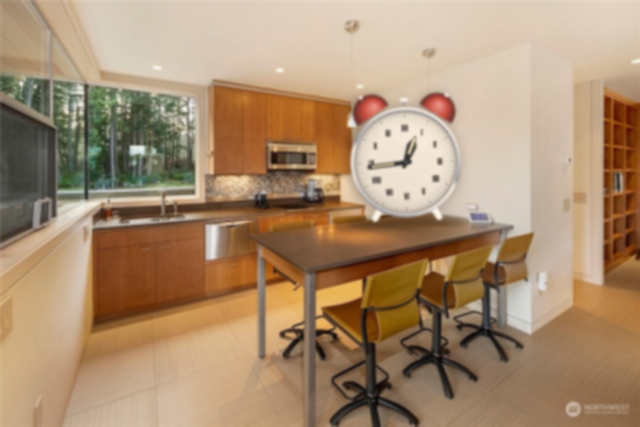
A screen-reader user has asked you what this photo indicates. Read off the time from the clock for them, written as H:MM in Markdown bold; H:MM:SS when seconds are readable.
**12:44**
